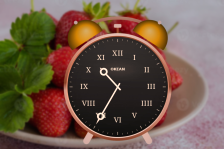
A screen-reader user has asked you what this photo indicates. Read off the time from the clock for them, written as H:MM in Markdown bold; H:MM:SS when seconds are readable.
**10:35**
